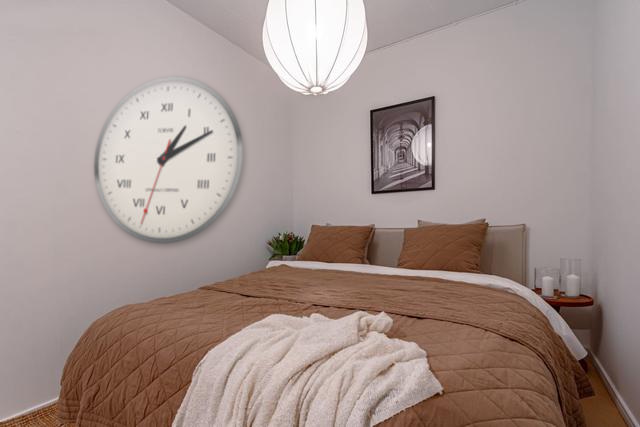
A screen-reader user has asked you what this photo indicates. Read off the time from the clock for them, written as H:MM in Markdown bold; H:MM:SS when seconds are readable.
**1:10:33**
